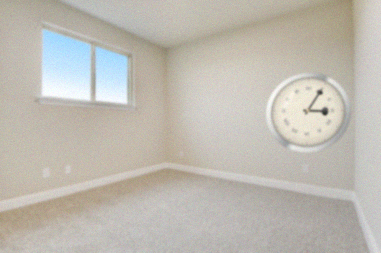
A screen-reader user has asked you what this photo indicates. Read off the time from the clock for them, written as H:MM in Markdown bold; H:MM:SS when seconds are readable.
**3:05**
